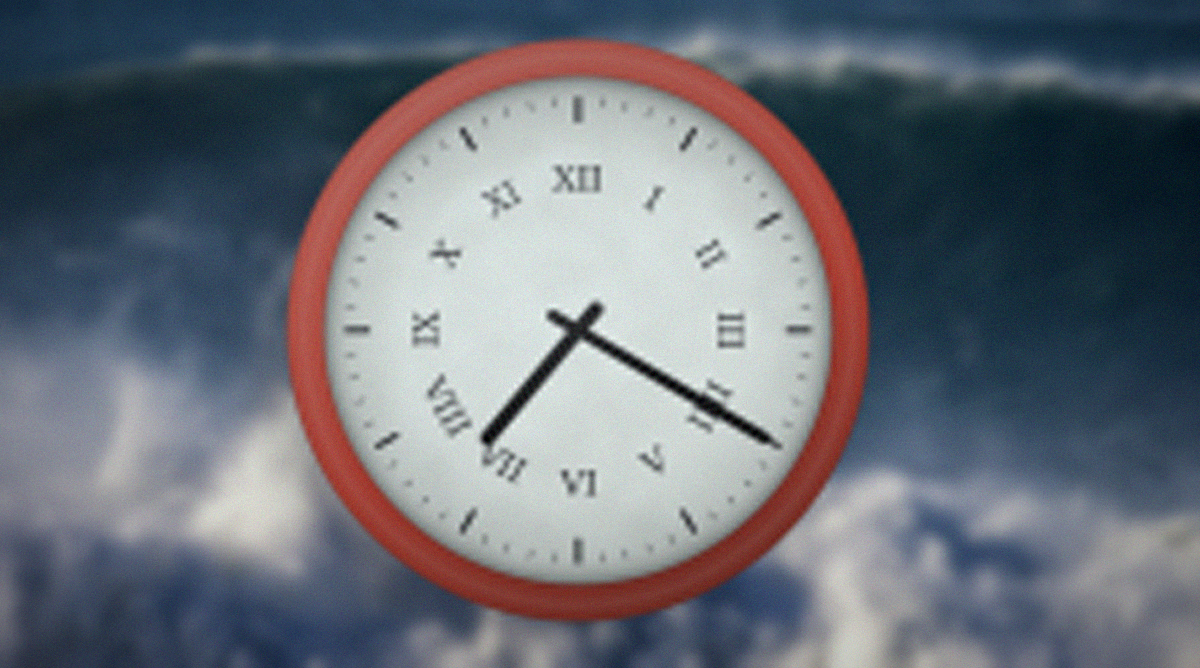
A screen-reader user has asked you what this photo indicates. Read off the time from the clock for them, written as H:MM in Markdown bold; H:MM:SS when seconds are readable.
**7:20**
